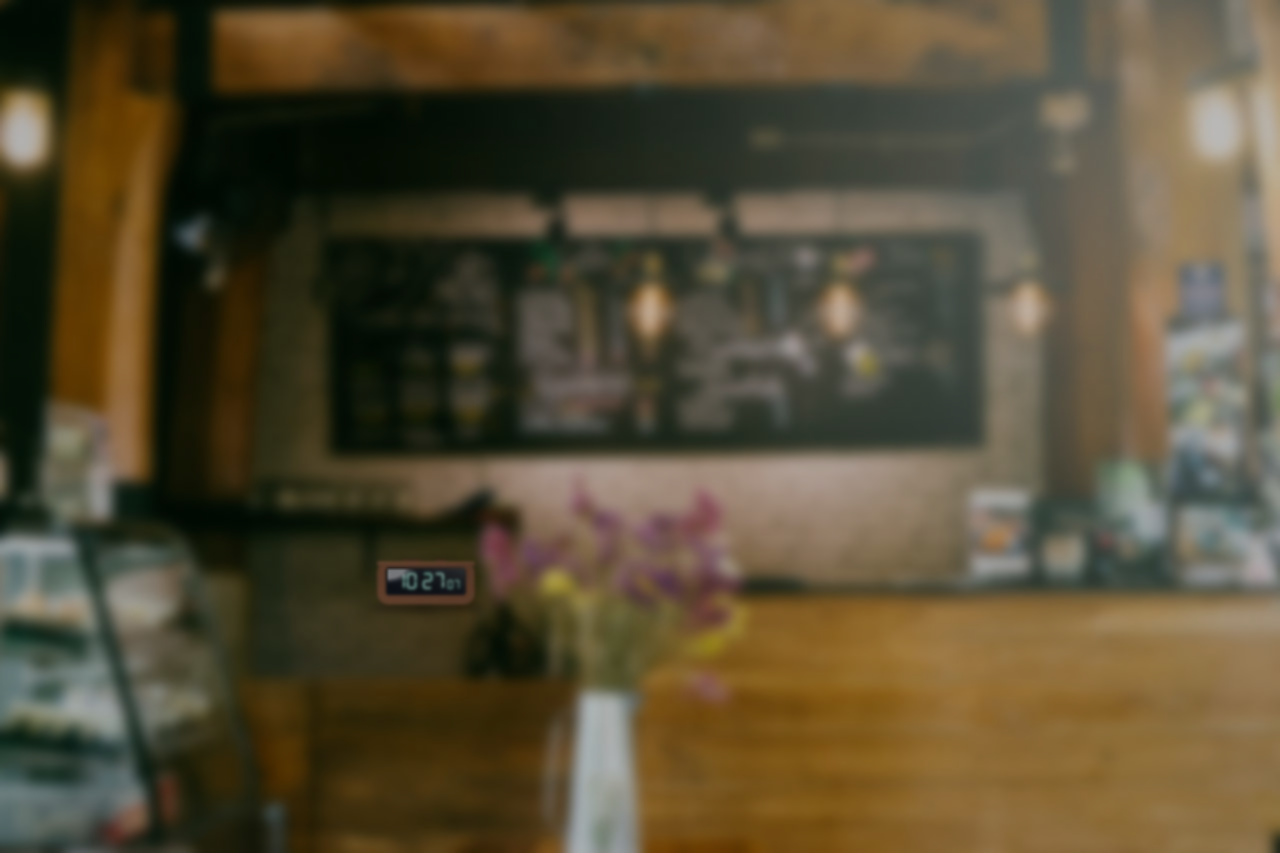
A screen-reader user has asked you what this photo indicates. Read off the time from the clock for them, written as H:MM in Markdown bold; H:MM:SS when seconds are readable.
**10:27**
